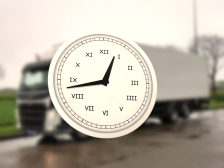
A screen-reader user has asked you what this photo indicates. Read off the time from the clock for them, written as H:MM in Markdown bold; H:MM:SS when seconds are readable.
**12:43**
